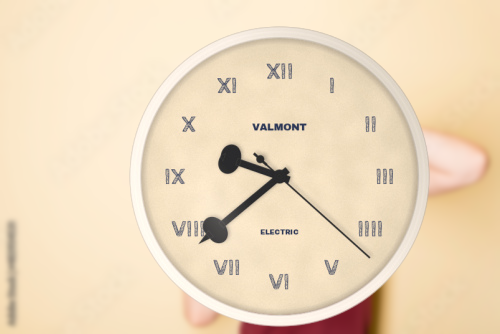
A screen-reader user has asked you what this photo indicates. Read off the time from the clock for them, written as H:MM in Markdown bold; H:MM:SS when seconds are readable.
**9:38:22**
